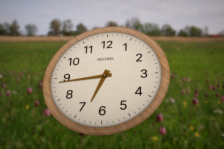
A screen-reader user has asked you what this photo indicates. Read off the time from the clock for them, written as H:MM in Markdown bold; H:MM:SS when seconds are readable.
**6:44**
